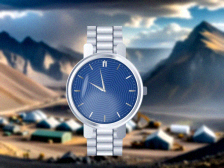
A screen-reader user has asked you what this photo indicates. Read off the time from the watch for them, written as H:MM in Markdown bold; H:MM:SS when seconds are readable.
**9:58**
